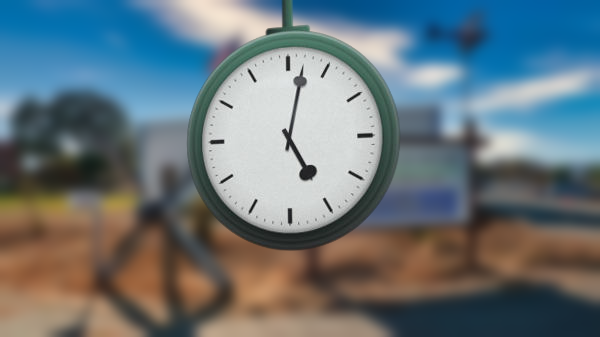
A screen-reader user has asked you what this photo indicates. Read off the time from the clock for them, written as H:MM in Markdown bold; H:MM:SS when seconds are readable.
**5:02**
